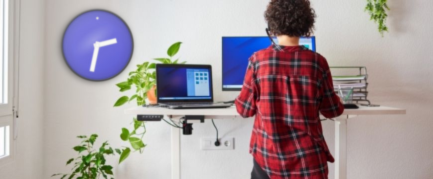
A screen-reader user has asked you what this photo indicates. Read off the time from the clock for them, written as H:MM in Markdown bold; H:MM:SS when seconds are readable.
**2:32**
